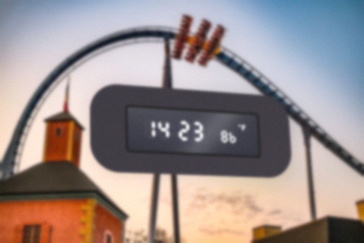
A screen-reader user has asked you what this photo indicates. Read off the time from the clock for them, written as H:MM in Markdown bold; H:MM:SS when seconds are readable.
**14:23**
